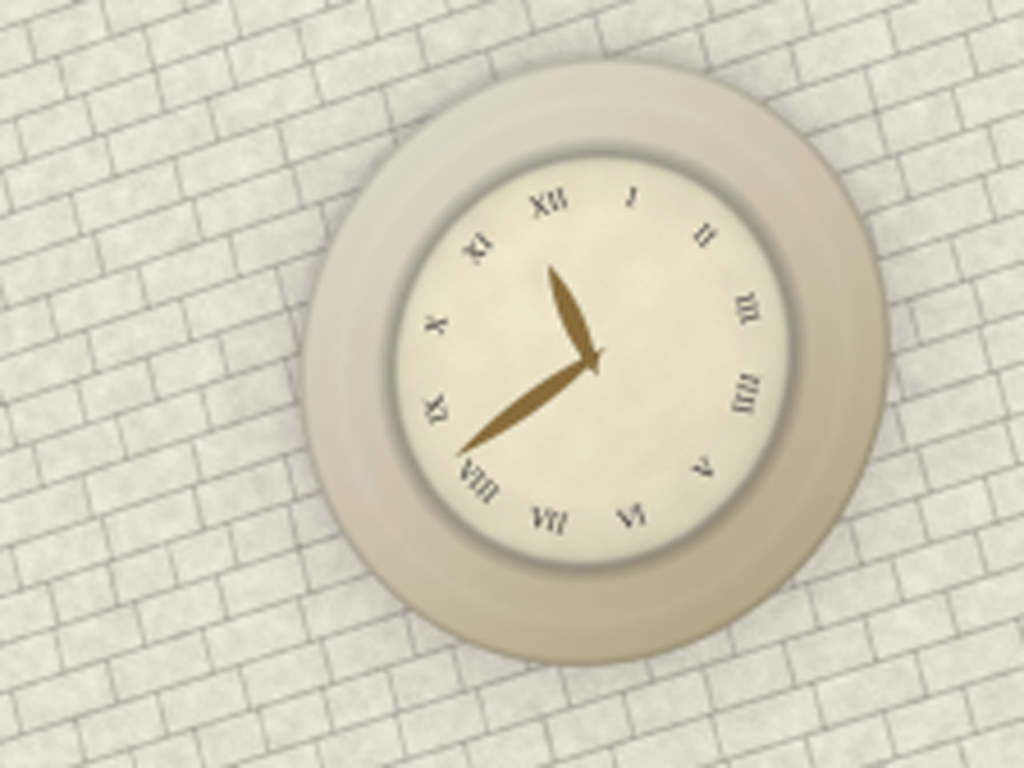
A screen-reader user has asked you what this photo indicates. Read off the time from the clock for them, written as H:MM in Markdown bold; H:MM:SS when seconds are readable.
**11:42**
